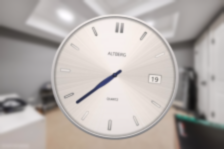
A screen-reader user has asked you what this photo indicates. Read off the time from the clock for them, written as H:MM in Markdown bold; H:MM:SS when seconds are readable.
**7:38**
